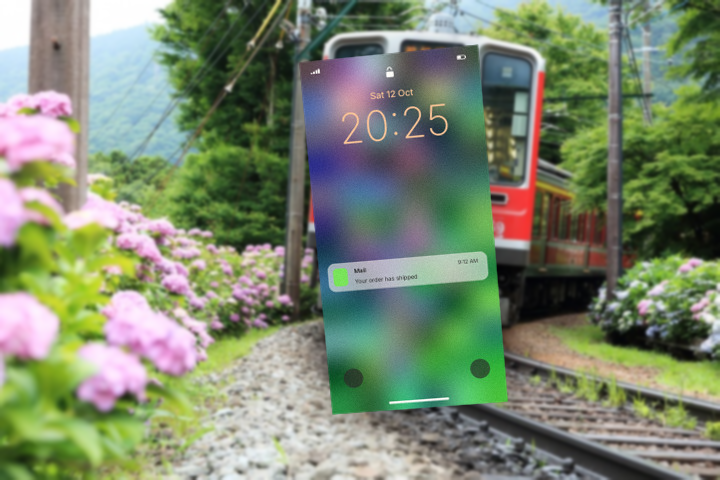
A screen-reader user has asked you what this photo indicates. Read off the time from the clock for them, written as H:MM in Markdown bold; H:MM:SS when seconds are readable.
**20:25**
